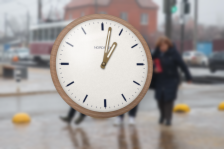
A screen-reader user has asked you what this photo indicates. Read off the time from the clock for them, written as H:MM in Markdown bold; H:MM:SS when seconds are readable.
**1:02**
